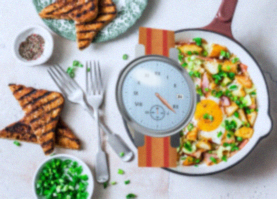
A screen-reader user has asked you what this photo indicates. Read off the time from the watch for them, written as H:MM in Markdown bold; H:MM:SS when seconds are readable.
**4:22**
